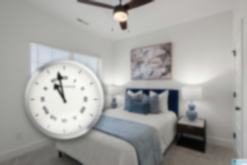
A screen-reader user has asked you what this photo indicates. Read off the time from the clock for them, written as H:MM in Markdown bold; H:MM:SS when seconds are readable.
**10:58**
